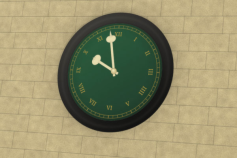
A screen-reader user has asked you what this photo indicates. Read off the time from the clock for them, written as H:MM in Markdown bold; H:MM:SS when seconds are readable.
**9:58**
